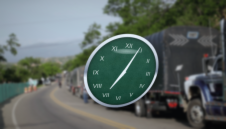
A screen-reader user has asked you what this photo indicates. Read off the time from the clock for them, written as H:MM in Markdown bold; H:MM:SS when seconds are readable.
**7:04**
